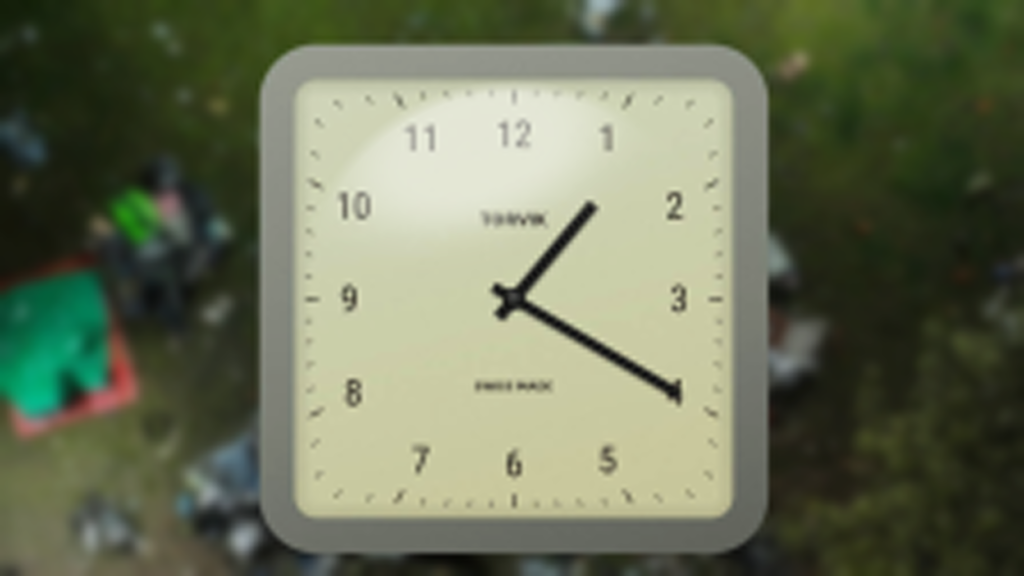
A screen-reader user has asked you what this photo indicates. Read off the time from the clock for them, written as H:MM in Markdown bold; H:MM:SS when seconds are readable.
**1:20**
